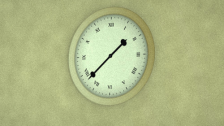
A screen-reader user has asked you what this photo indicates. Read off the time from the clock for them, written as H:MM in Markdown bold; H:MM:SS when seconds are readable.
**1:38**
